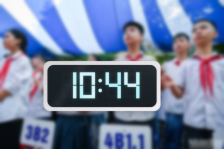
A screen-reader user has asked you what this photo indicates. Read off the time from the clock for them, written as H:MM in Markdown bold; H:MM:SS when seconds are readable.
**10:44**
